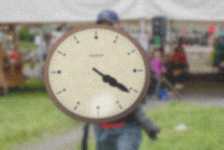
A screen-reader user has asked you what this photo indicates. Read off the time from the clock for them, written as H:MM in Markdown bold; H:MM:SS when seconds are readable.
**4:21**
